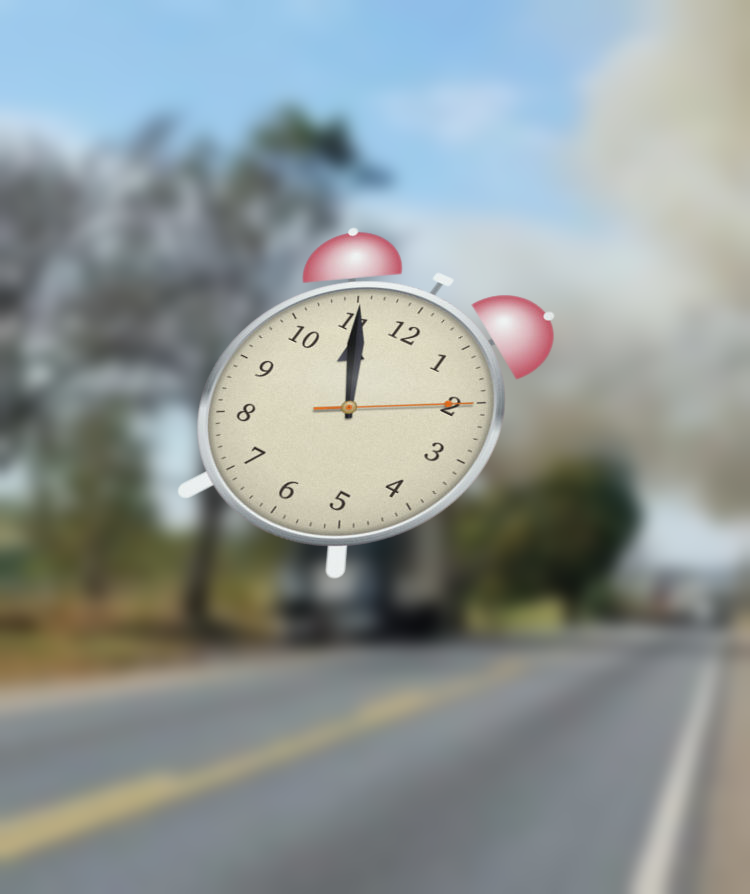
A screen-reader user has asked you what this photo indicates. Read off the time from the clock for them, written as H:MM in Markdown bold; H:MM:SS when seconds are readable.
**10:55:10**
